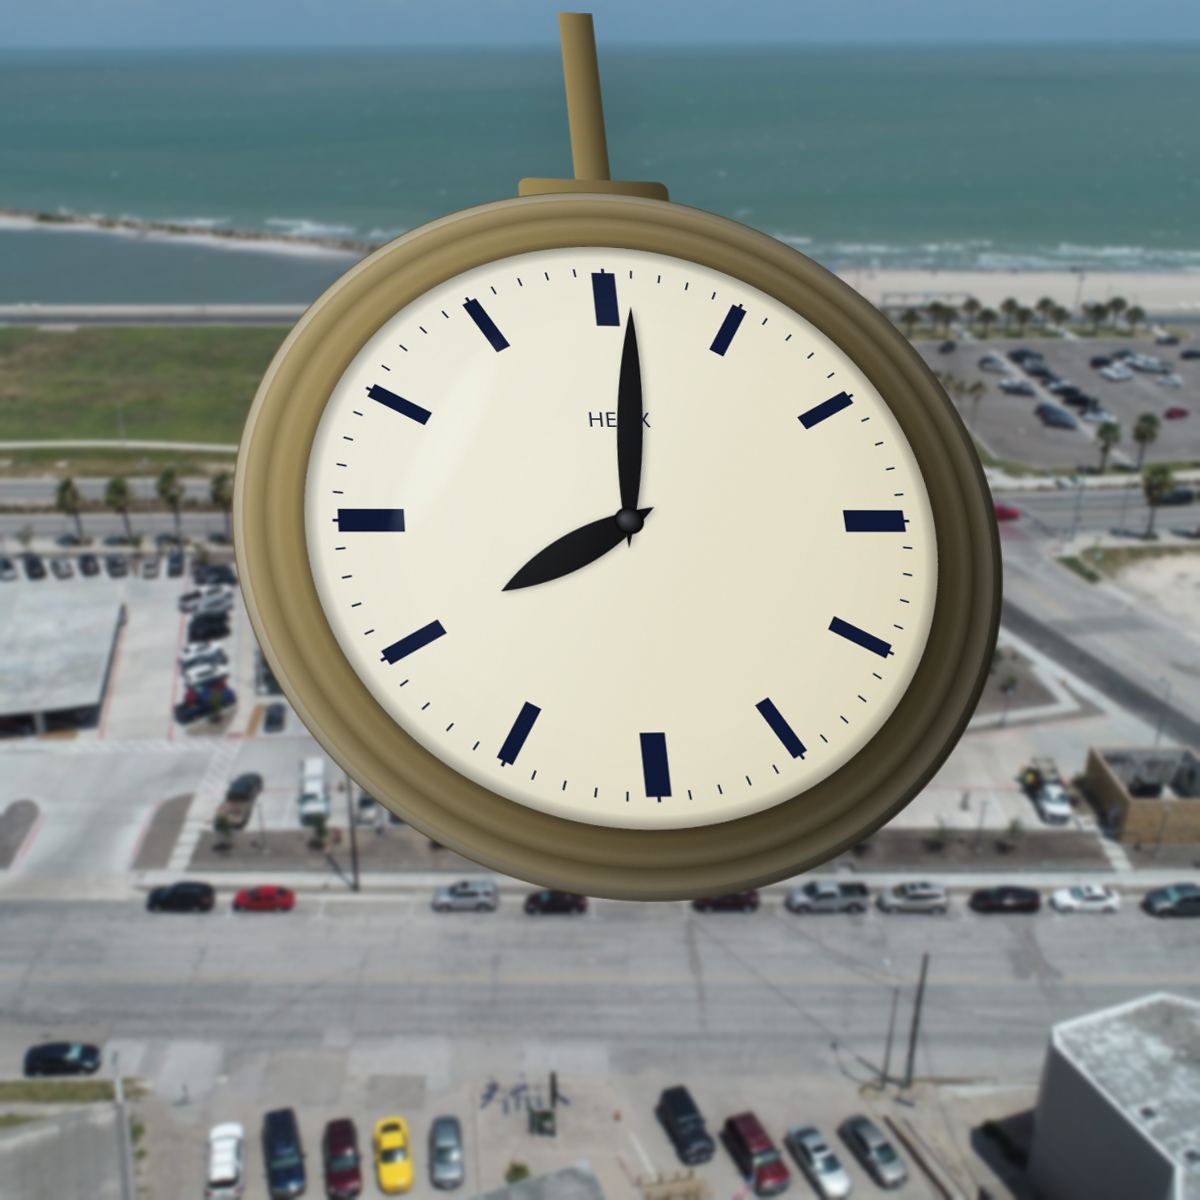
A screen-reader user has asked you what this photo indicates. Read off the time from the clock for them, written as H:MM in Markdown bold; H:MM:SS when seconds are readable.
**8:01**
